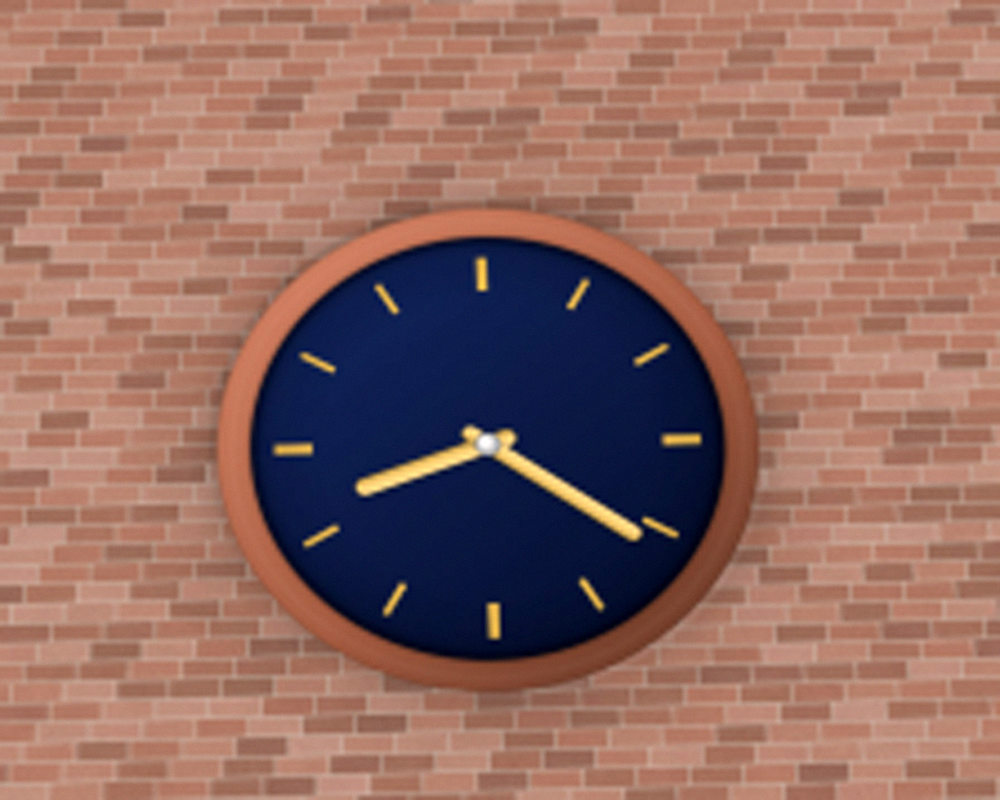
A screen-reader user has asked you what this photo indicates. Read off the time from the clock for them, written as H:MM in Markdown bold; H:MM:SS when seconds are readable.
**8:21**
